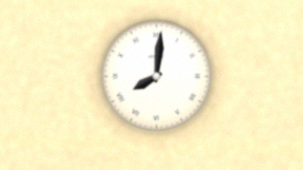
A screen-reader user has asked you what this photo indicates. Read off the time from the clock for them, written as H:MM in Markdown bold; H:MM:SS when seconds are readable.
**8:01**
